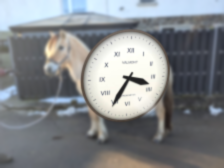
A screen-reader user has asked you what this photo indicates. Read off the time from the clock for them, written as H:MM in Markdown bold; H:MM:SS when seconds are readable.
**3:35**
